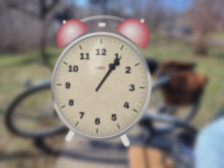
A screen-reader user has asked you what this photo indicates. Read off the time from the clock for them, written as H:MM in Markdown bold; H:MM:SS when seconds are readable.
**1:06**
